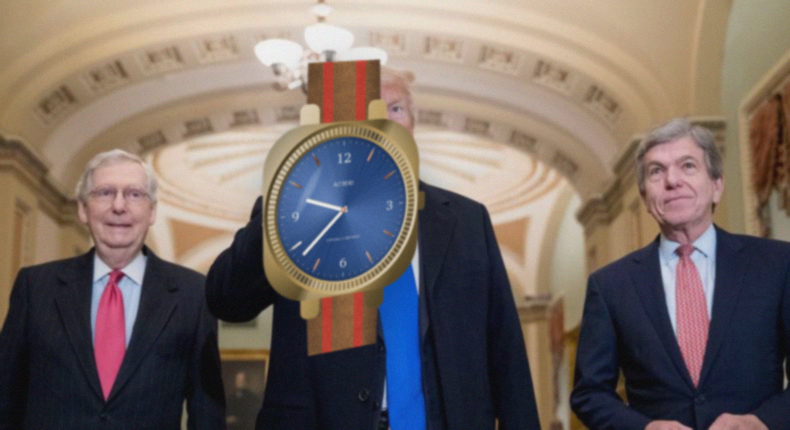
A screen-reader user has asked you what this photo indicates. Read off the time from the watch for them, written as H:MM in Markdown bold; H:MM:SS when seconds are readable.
**9:38**
